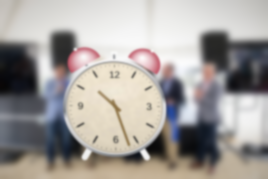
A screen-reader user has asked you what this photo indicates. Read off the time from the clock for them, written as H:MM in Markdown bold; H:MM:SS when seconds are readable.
**10:27**
